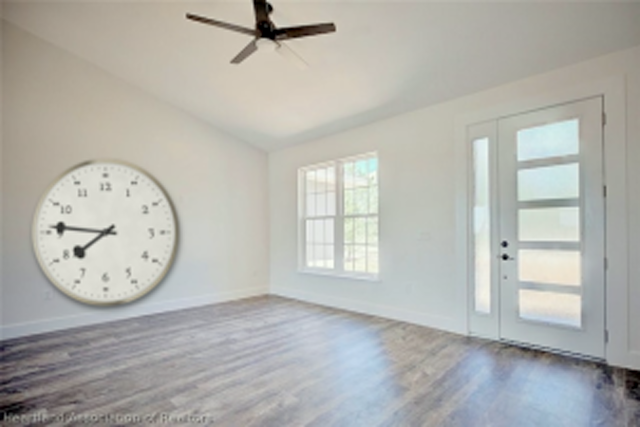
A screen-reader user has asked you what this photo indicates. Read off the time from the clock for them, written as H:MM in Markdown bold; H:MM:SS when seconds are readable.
**7:46**
